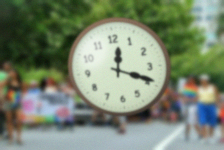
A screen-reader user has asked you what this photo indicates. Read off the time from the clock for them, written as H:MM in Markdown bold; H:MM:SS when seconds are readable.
**12:19**
